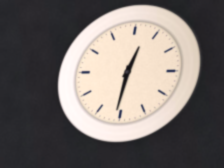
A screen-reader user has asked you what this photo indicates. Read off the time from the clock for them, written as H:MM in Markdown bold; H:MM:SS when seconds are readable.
**12:31**
